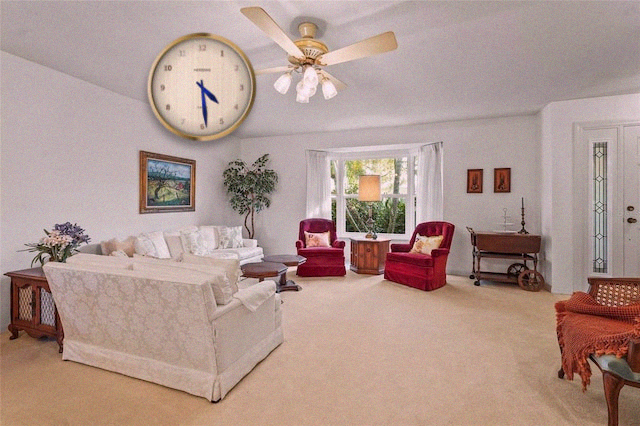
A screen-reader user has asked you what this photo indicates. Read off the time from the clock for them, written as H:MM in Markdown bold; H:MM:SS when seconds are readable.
**4:29**
